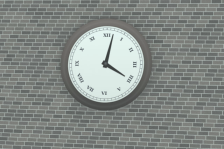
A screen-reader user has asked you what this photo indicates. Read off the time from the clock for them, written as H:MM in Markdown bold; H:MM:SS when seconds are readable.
**4:02**
